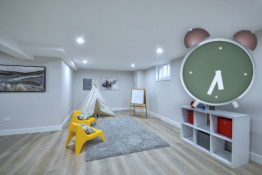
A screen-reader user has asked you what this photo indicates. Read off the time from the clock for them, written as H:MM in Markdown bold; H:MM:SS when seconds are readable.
**5:33**
